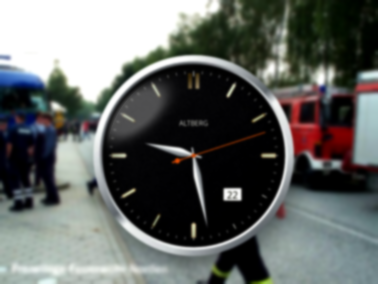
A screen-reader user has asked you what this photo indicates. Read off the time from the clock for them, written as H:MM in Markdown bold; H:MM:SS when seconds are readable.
**9:28:12**
